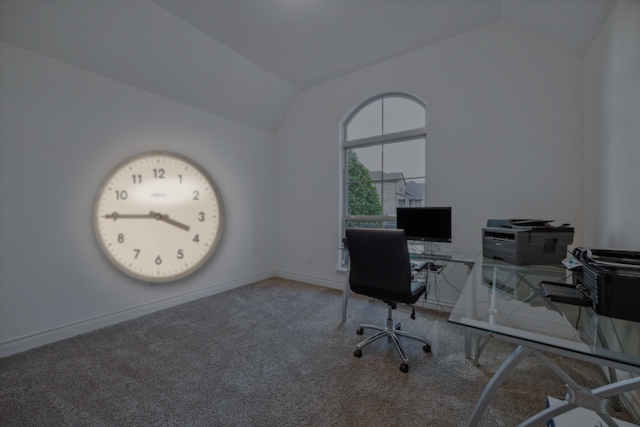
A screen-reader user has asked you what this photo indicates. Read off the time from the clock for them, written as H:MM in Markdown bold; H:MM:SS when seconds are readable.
**3:45**
